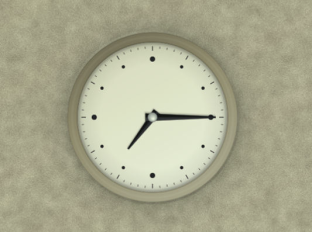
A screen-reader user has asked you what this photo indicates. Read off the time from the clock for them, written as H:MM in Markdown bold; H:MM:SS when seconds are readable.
**7:15**
